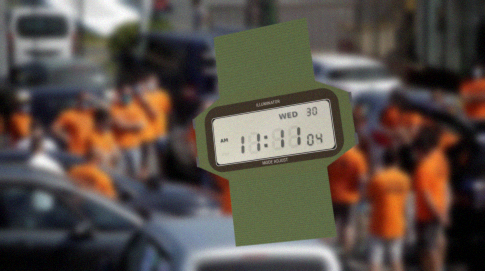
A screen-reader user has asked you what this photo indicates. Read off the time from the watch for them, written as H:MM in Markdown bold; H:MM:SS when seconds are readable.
**11:11:04**
